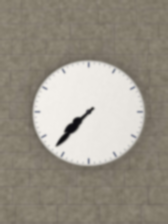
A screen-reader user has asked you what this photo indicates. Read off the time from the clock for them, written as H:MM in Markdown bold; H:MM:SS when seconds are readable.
**7:37**
